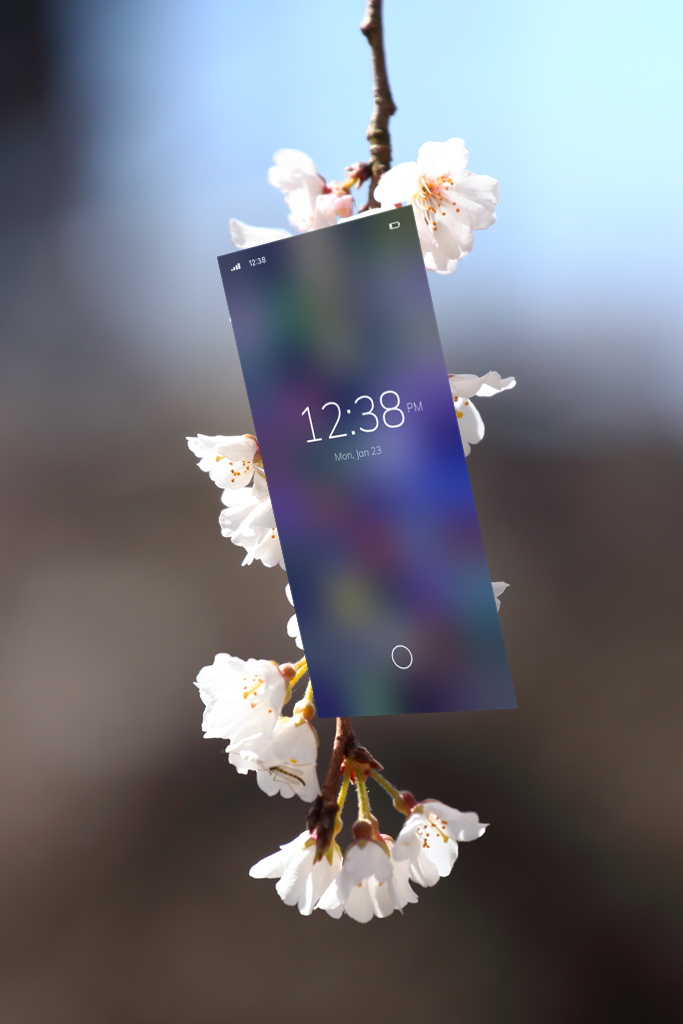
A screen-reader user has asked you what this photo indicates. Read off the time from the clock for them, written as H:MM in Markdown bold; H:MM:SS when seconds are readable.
**12:38**
